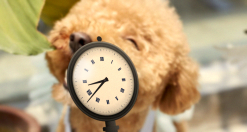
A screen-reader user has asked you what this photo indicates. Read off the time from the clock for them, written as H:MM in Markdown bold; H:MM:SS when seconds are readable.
**8:38**
